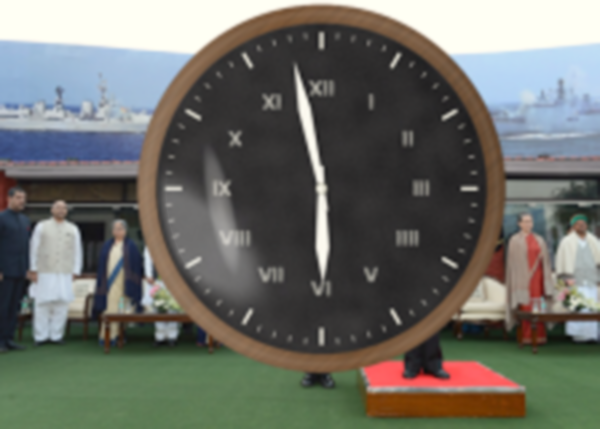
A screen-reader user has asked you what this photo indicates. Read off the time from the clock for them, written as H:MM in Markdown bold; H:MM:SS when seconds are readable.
**5:58**
